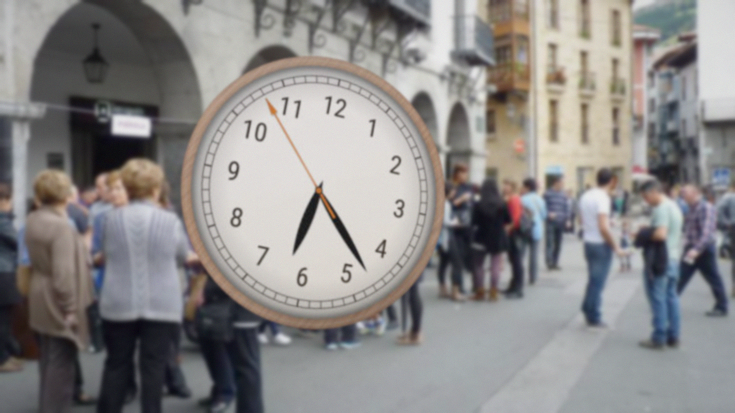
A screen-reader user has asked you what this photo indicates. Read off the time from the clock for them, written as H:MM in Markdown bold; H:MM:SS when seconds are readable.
**6:22:53**
